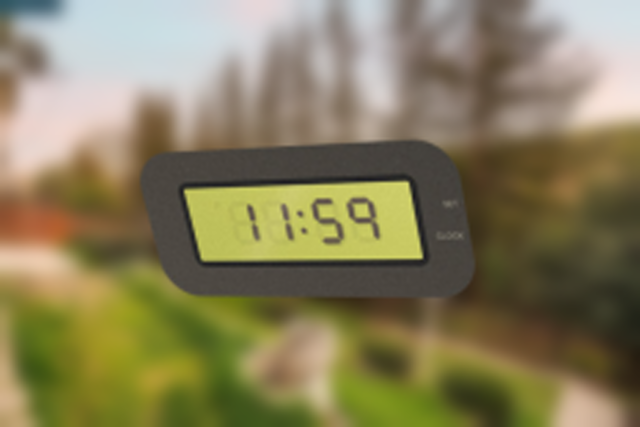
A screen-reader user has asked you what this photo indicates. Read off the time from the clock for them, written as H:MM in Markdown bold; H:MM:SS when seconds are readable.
**11:59**
